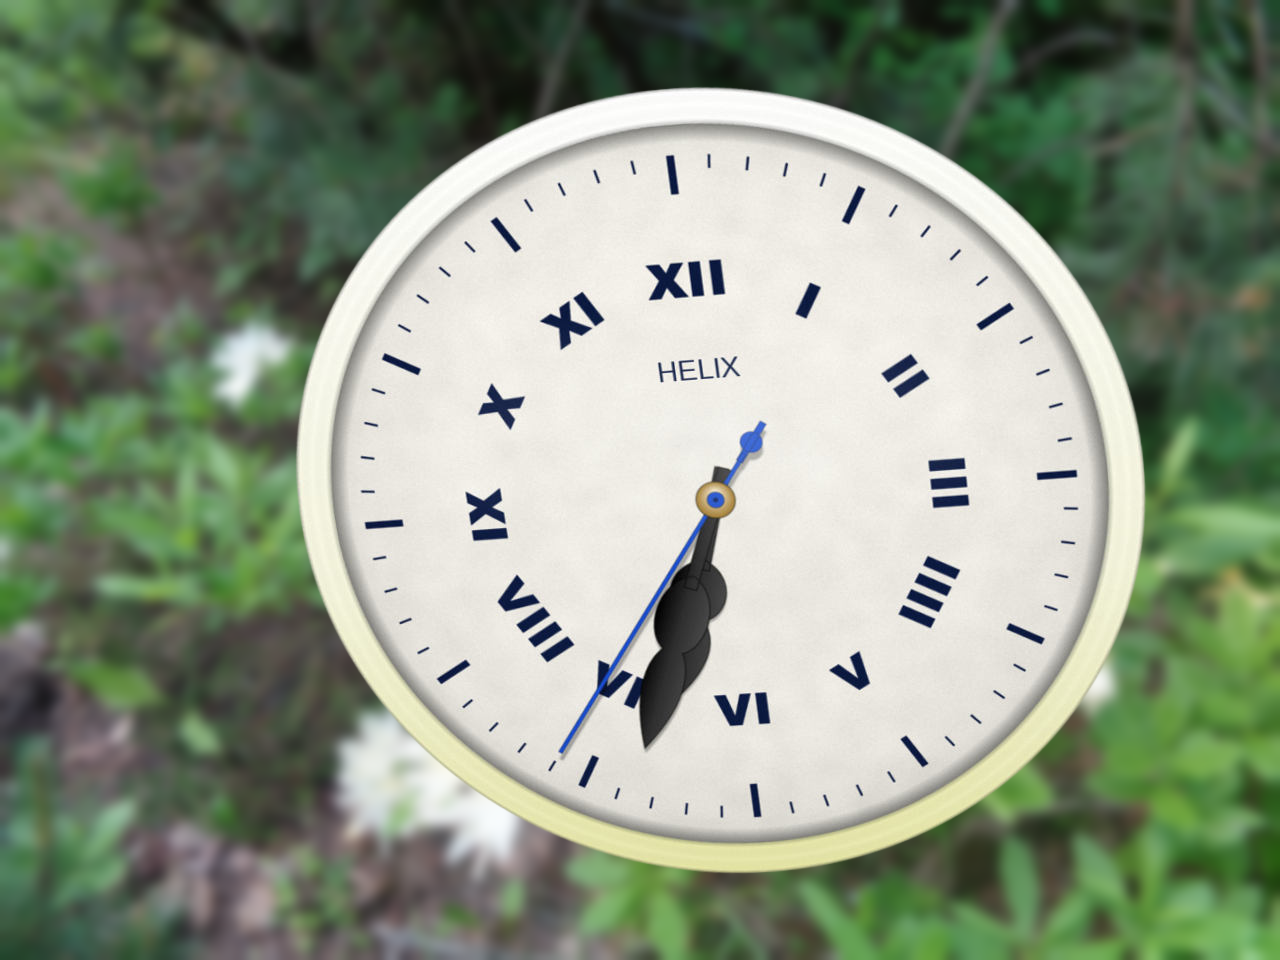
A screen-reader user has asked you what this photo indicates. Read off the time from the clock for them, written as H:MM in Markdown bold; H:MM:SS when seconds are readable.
**6:33:36**
